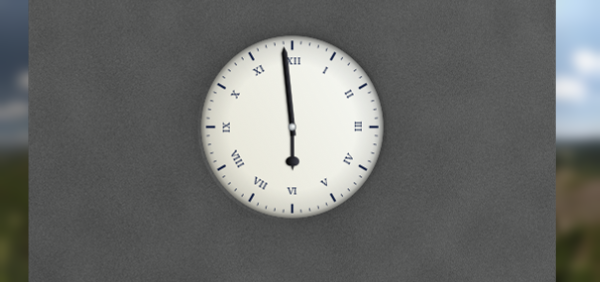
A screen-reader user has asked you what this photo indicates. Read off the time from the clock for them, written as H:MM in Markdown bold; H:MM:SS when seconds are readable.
**5:59**
